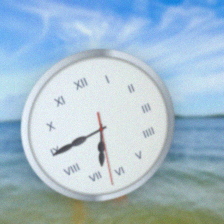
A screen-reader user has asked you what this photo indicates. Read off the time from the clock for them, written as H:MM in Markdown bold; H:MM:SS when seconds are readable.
**6:44:32**
